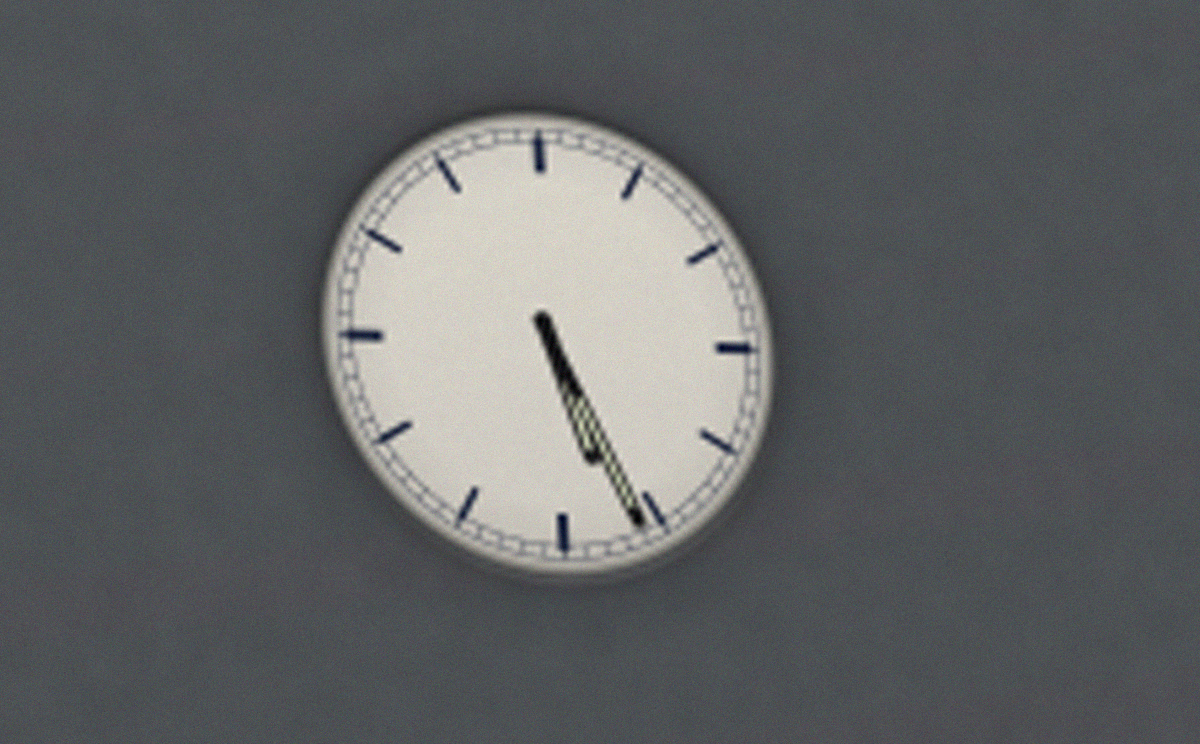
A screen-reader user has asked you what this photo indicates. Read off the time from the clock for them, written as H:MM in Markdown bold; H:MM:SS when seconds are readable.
**5:26**
